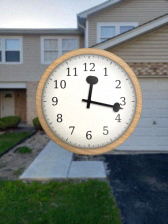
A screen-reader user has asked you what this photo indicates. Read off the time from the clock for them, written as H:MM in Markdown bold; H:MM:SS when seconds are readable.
**12:17**
